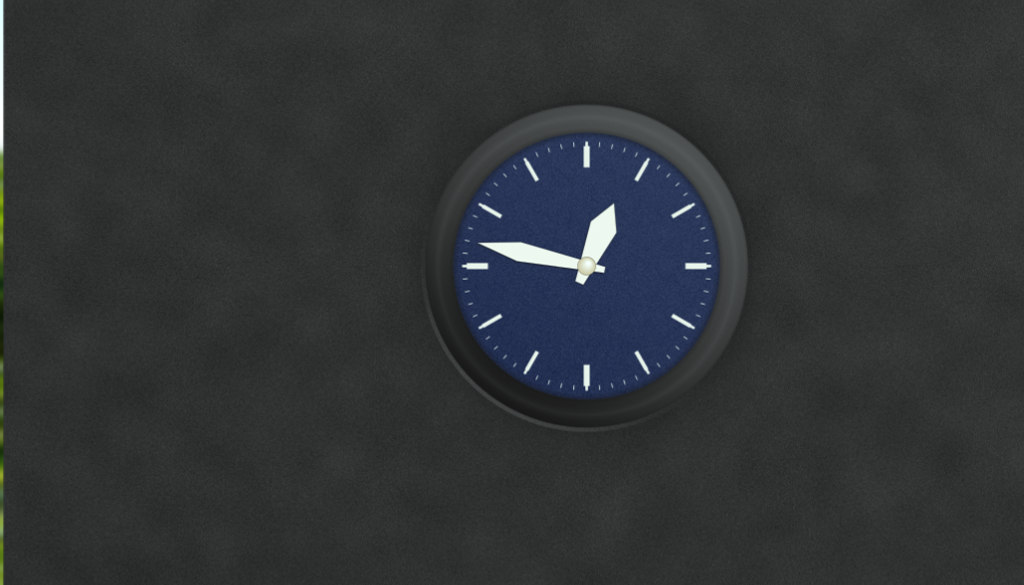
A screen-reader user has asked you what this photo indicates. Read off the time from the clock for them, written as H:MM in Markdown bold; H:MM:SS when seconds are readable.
**12:47**
